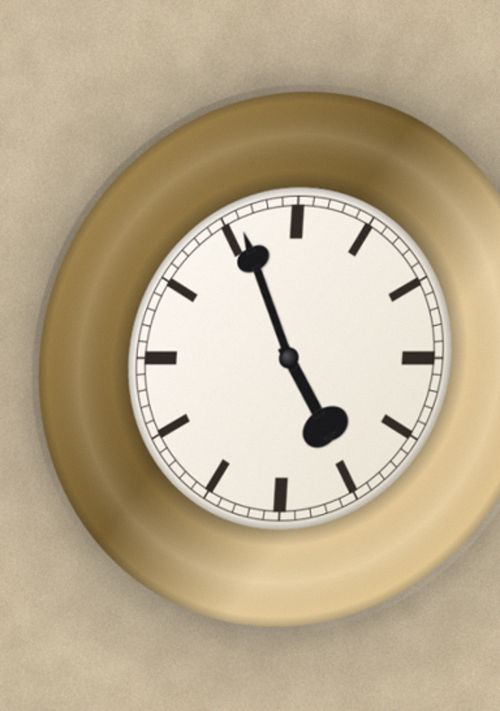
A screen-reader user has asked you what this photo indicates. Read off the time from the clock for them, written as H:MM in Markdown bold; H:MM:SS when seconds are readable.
**4:56**
